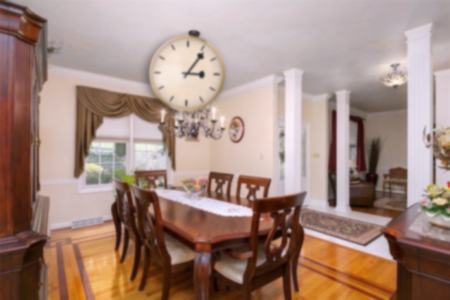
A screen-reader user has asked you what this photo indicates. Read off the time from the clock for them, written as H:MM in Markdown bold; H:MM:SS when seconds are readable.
**3:06**
